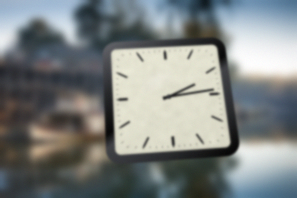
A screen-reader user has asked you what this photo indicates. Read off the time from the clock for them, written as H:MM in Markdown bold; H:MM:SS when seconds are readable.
**2:14**
